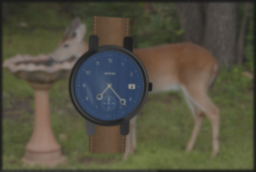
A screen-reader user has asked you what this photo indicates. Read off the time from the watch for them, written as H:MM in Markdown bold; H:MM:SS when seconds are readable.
**7:23**
